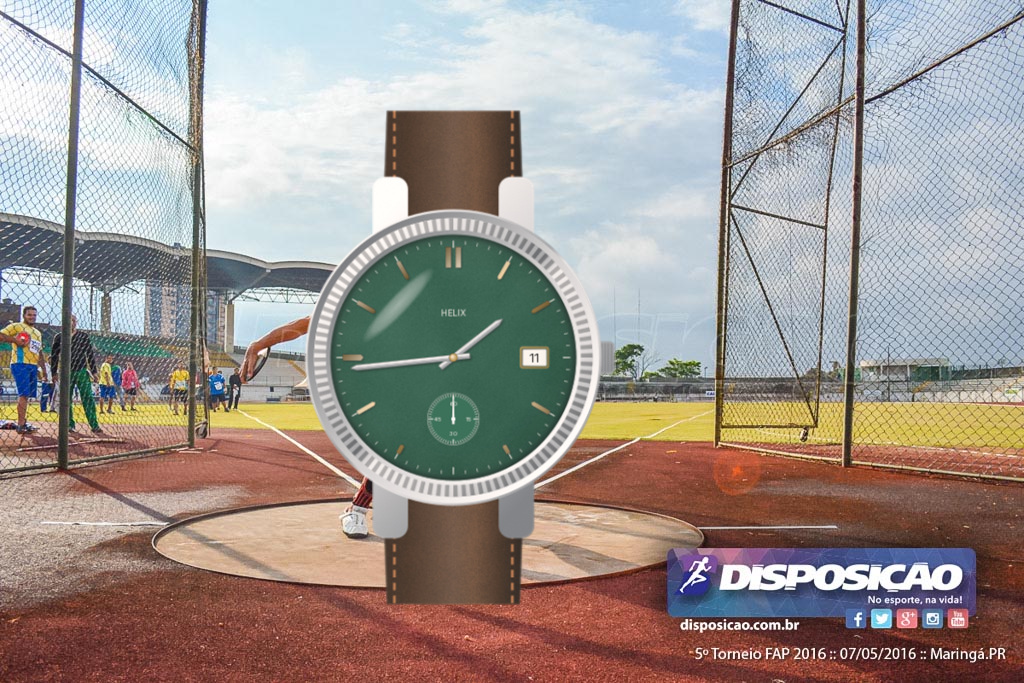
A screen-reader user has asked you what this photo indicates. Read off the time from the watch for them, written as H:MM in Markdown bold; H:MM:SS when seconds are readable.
**1:44**
